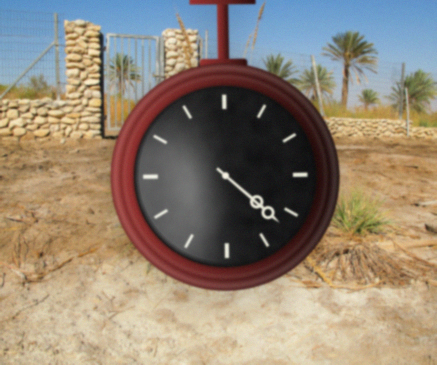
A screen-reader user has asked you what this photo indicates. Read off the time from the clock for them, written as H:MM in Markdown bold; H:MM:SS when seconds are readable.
**4:22**
